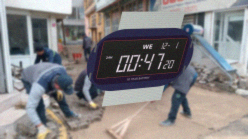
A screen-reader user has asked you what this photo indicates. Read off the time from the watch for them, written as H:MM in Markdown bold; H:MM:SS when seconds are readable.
**0:47**
